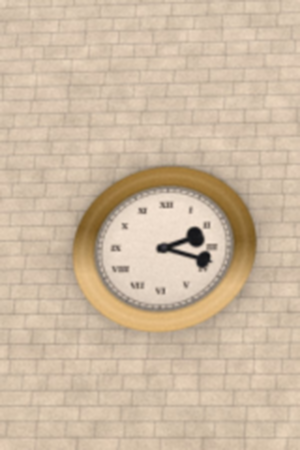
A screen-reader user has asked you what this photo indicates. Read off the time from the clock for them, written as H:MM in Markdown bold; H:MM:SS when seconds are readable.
**2:18**
